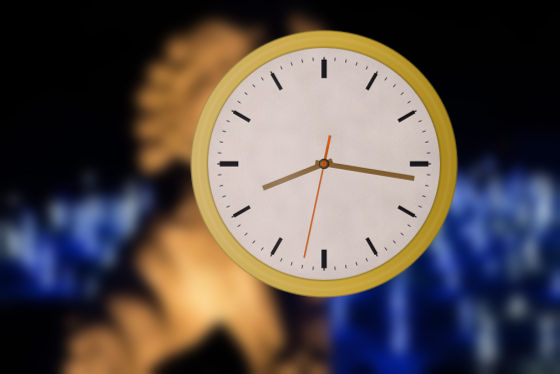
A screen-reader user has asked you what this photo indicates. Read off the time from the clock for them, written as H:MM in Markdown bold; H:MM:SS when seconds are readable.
**8:16:32**
